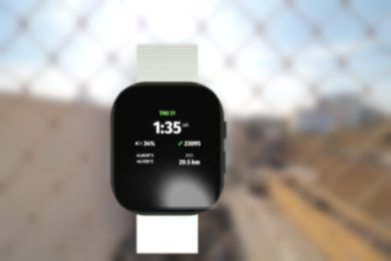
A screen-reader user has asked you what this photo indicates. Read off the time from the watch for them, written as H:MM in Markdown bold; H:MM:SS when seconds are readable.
**1:35**
